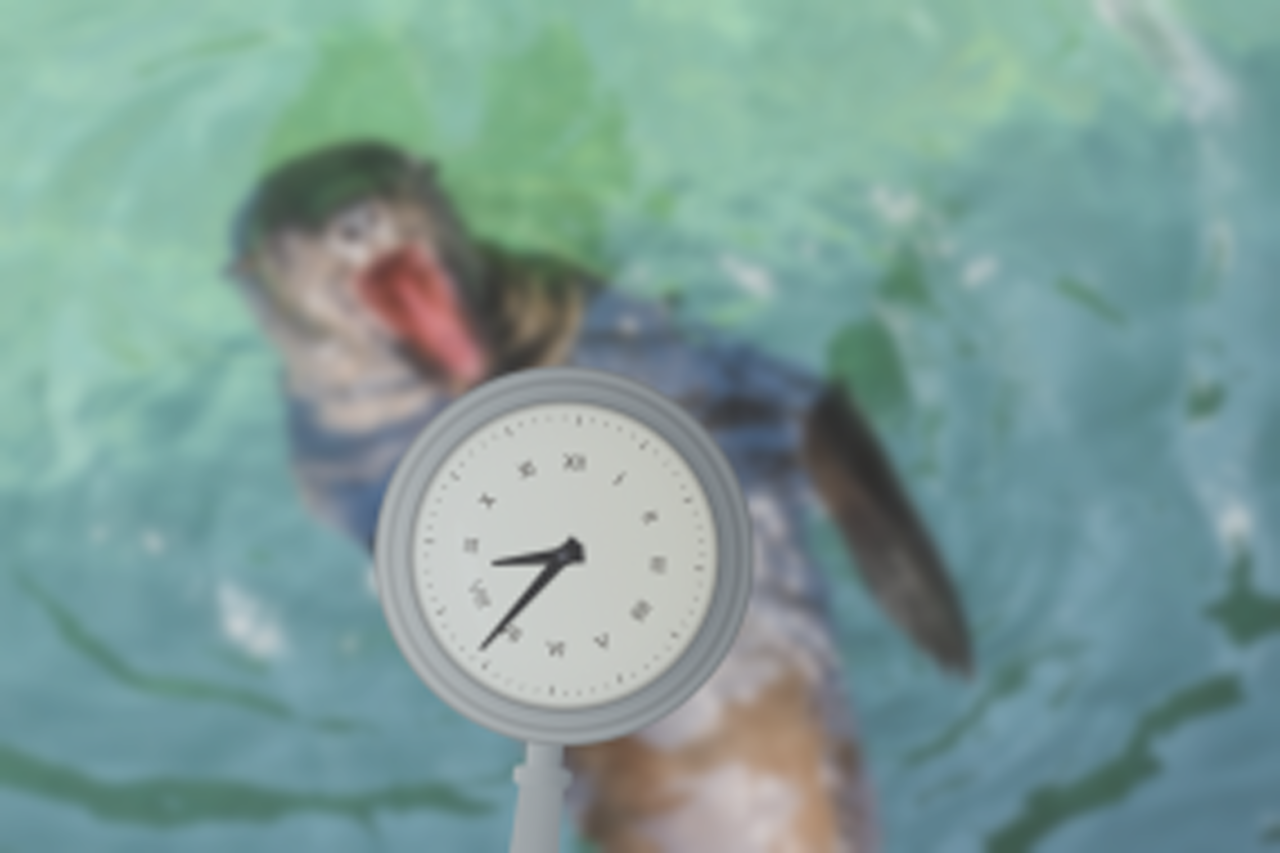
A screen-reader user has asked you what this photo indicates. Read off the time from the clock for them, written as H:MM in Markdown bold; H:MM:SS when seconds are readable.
**8:36**
